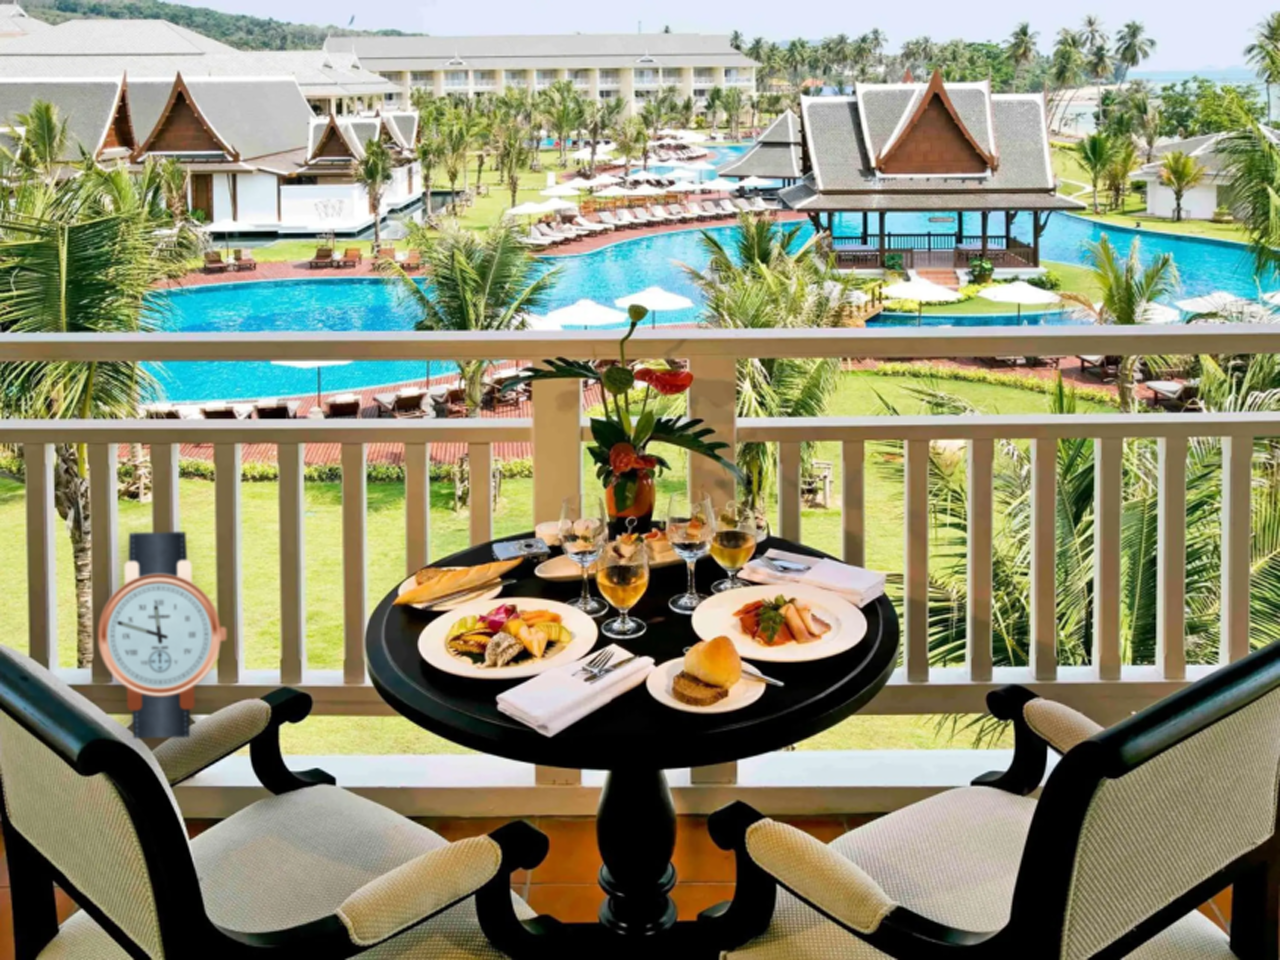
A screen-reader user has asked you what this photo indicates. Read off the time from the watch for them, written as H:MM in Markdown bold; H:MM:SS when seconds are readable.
**11:48**
